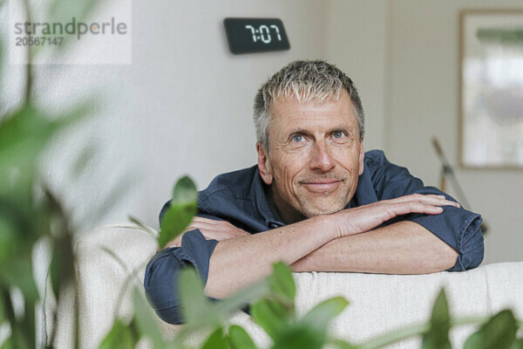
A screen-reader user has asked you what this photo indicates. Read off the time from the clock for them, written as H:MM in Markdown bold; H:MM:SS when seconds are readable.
**7:07**
